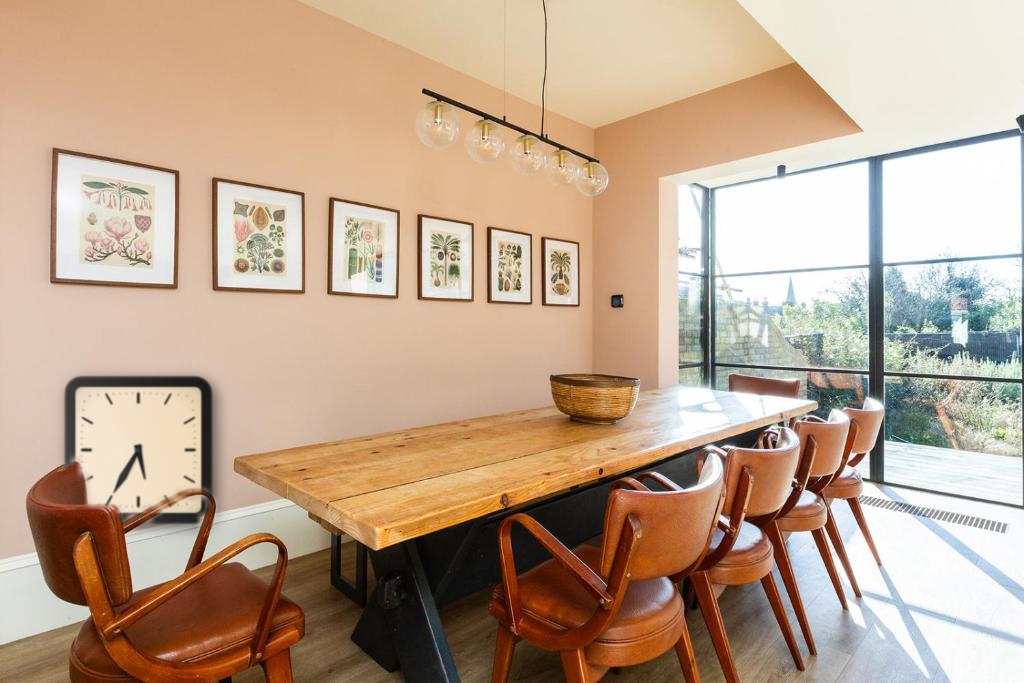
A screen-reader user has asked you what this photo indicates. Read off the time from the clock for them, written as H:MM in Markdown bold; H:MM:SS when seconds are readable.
**5:35**
